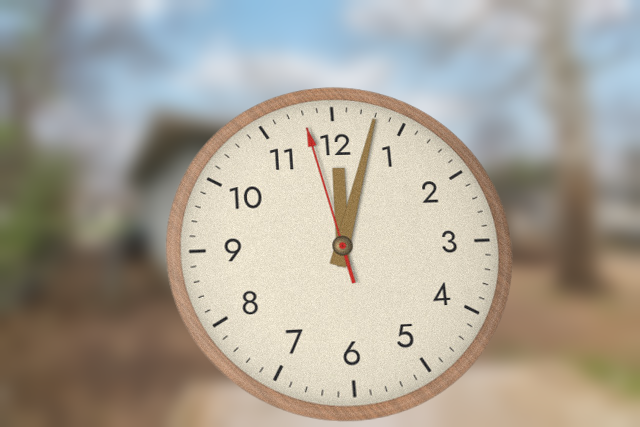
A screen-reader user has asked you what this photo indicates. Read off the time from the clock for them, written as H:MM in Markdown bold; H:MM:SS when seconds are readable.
**12:02:58**
